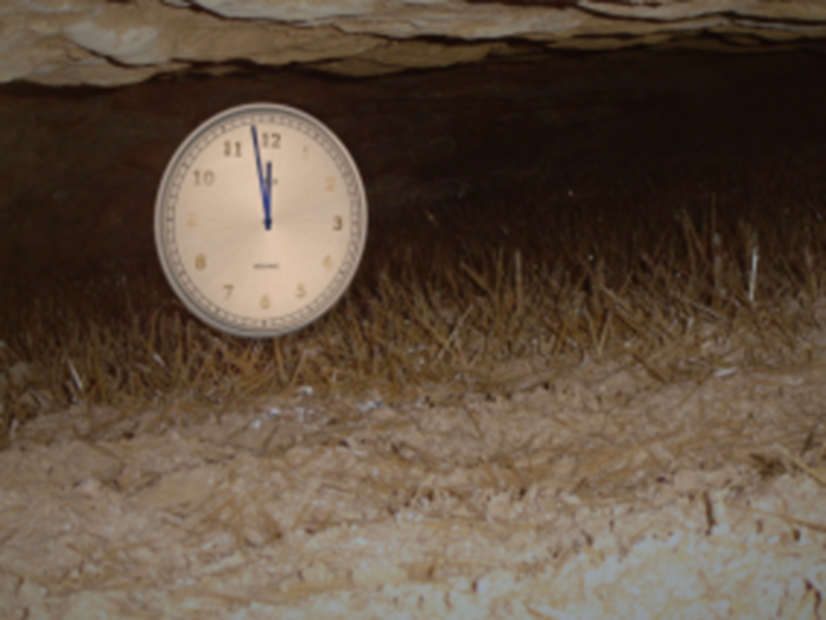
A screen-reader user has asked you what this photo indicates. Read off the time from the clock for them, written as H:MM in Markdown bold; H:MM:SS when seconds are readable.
**11:58**
